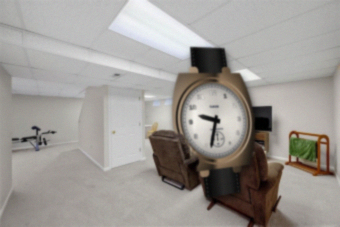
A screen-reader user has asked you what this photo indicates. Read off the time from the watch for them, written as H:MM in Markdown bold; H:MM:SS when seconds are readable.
**9:33**
